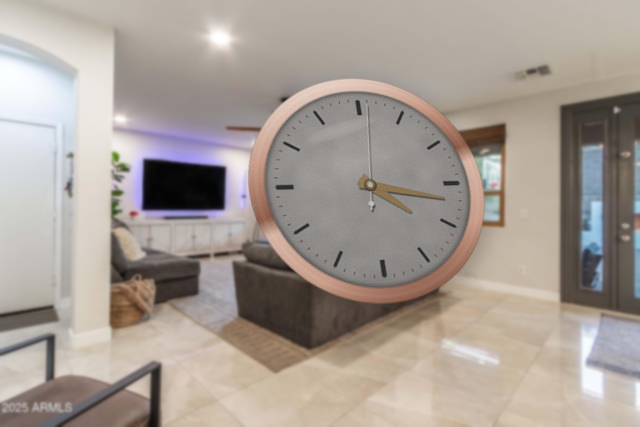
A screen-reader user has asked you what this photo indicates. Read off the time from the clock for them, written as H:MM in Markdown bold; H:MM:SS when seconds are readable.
**4:17:01**
